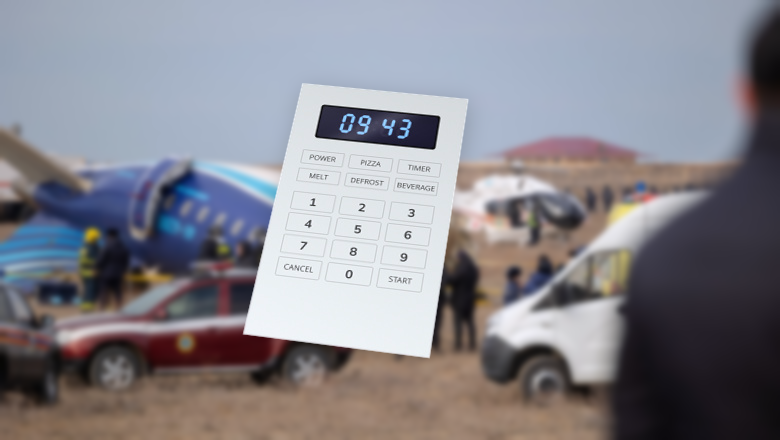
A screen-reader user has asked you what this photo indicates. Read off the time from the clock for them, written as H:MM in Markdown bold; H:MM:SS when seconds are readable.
**9:43**
